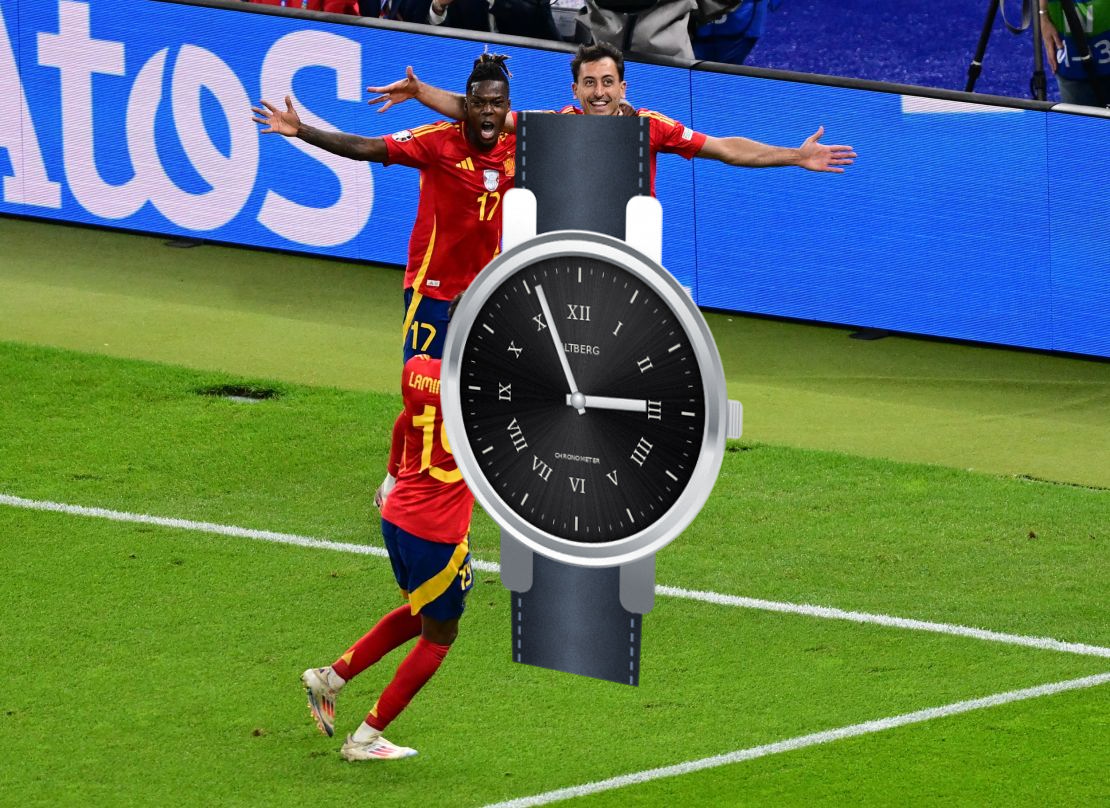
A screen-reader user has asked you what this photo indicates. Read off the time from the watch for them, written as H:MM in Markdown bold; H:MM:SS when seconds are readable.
**2:56**
